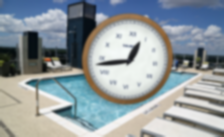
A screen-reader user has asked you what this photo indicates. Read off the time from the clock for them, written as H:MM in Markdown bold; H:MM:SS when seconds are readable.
**12:43**
